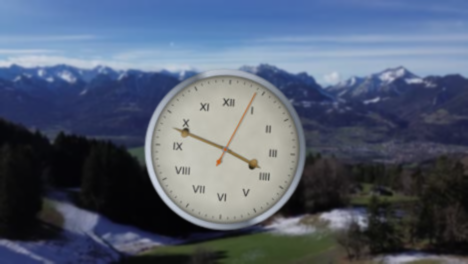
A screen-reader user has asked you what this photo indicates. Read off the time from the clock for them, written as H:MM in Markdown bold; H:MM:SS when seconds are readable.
**3:48:04**
